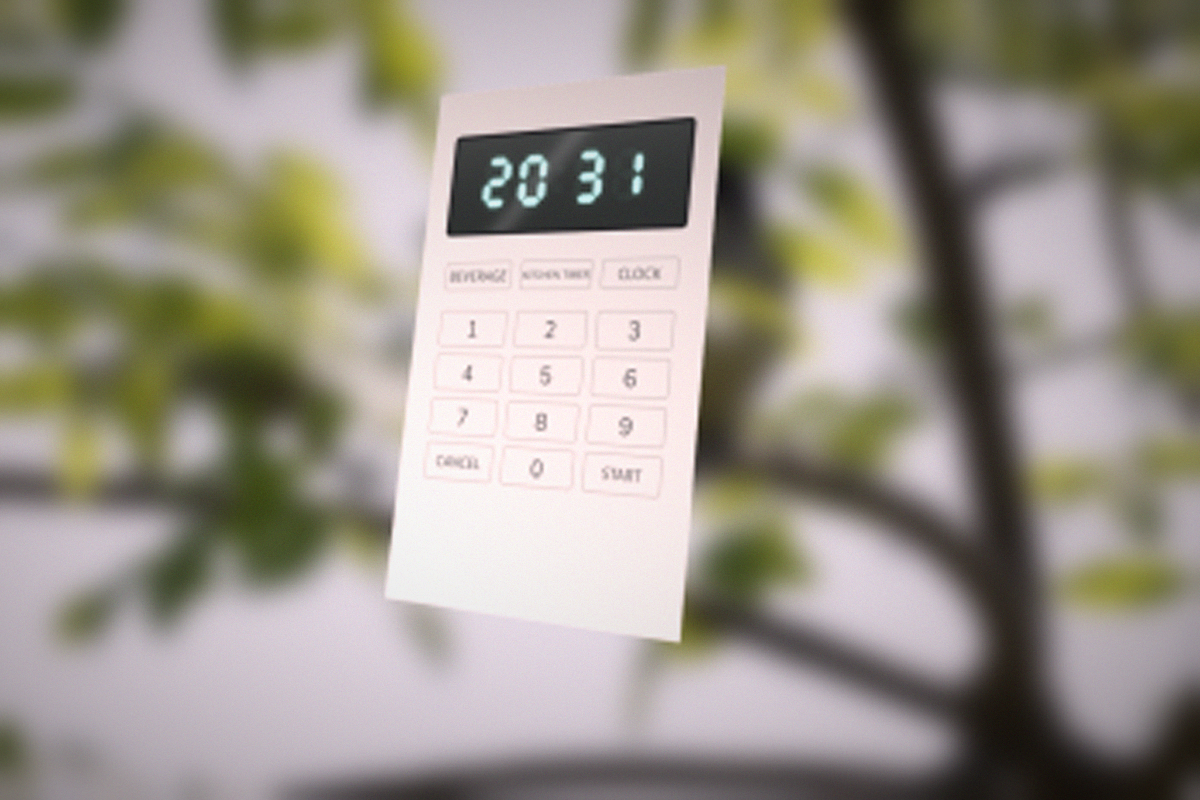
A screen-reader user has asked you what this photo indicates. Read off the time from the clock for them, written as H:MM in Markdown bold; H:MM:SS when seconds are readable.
**20:31**
